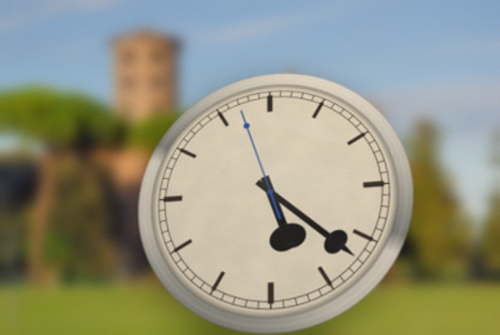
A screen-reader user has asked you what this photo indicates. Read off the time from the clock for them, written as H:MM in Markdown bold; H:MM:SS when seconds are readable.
**5:21:57**
